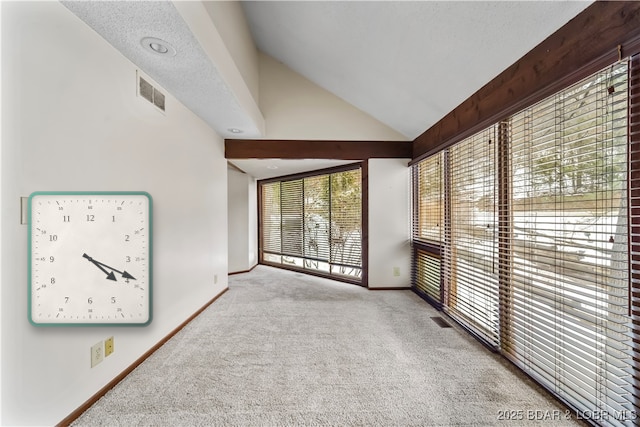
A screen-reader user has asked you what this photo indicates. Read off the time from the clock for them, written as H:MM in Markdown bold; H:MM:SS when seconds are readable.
**4:19**
